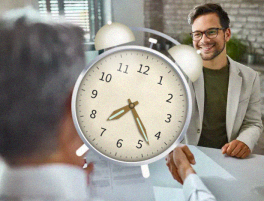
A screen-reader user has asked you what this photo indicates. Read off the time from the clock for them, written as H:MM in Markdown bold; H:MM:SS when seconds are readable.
**7:23**
